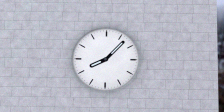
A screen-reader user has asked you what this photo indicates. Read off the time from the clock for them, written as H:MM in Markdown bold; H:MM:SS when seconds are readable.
**8:07**
